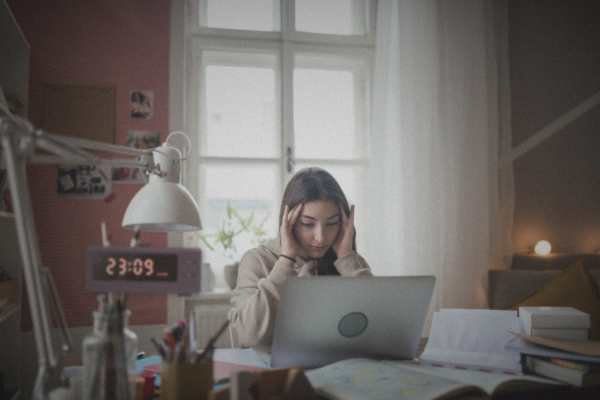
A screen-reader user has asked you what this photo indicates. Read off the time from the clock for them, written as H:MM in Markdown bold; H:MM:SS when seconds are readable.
**23:09**
